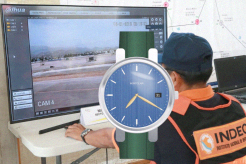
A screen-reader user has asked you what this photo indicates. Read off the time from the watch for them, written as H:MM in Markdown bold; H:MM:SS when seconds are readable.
**7:20**
